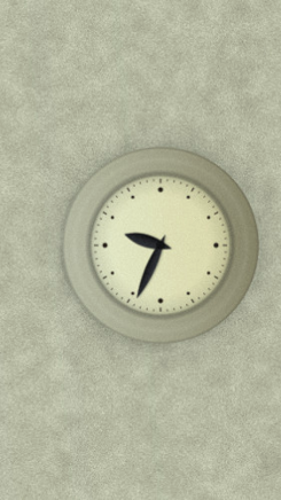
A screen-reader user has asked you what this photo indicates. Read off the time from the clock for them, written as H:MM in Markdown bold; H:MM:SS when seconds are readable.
**9:34**
